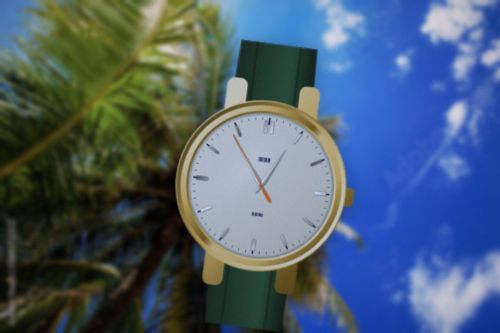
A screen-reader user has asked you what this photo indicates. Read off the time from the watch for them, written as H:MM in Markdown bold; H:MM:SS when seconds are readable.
**12:53:54**
